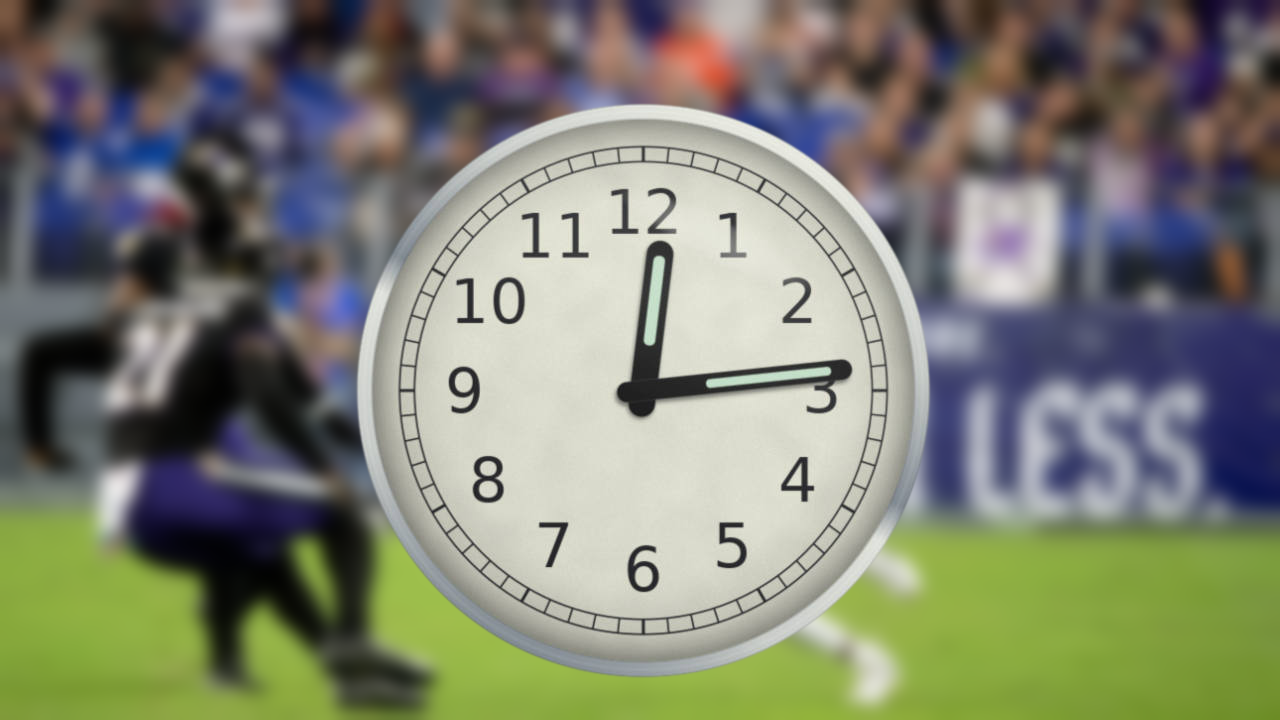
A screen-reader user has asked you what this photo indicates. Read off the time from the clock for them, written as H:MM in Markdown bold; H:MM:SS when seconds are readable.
**12:14**
